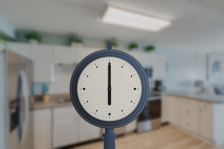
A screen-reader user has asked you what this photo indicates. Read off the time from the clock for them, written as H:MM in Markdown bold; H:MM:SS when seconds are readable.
**6:00**
